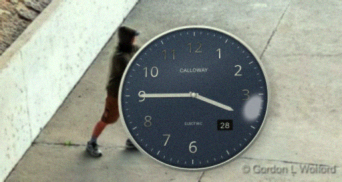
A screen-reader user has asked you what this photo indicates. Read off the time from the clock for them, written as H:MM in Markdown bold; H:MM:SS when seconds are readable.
**3:45**
